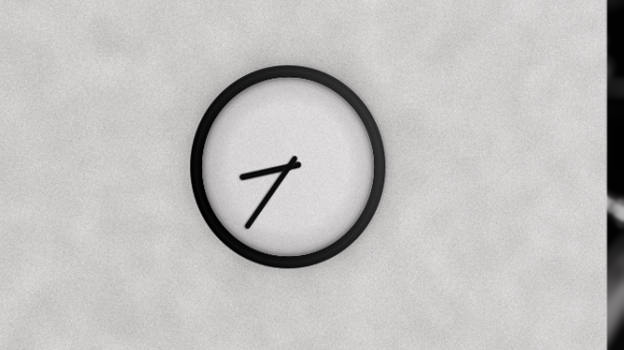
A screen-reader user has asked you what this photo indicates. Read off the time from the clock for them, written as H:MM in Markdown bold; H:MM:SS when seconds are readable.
**8:36**
